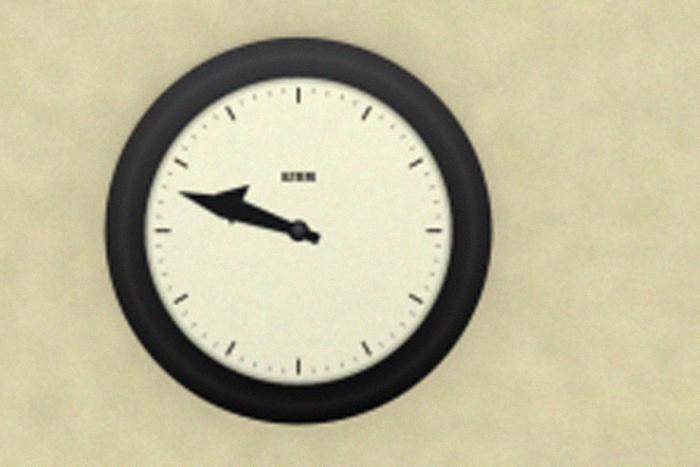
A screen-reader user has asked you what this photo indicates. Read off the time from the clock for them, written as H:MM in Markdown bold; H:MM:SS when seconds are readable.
**9:48**
